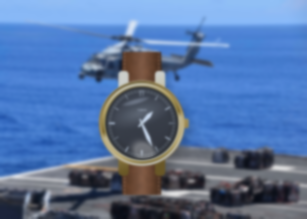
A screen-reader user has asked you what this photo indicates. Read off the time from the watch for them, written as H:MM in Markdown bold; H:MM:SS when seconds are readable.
**1:26**
